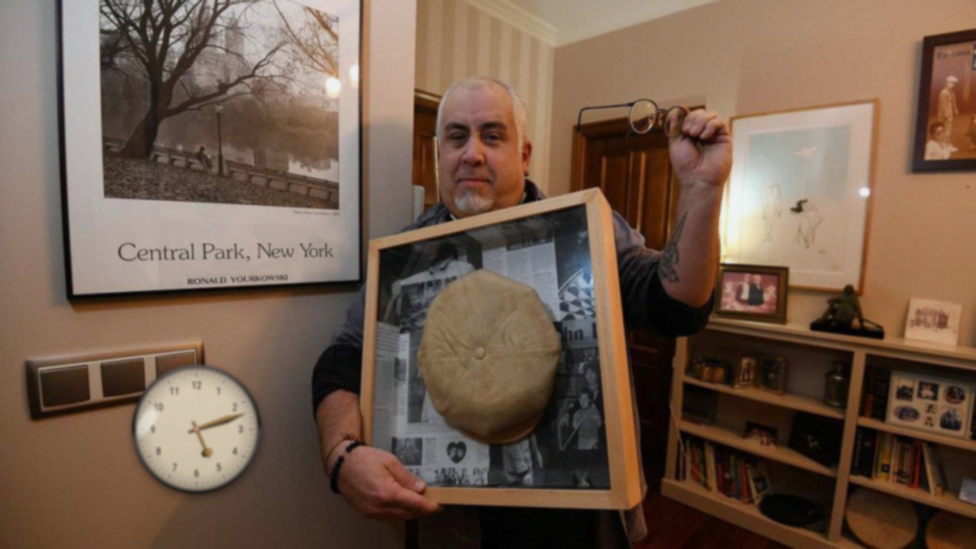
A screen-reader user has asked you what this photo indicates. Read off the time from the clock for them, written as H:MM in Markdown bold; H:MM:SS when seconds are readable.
**5:12**
